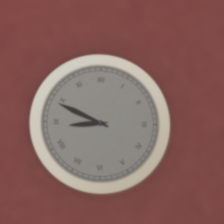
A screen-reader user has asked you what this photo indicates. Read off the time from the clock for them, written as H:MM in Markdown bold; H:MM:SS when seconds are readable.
**8:49**
